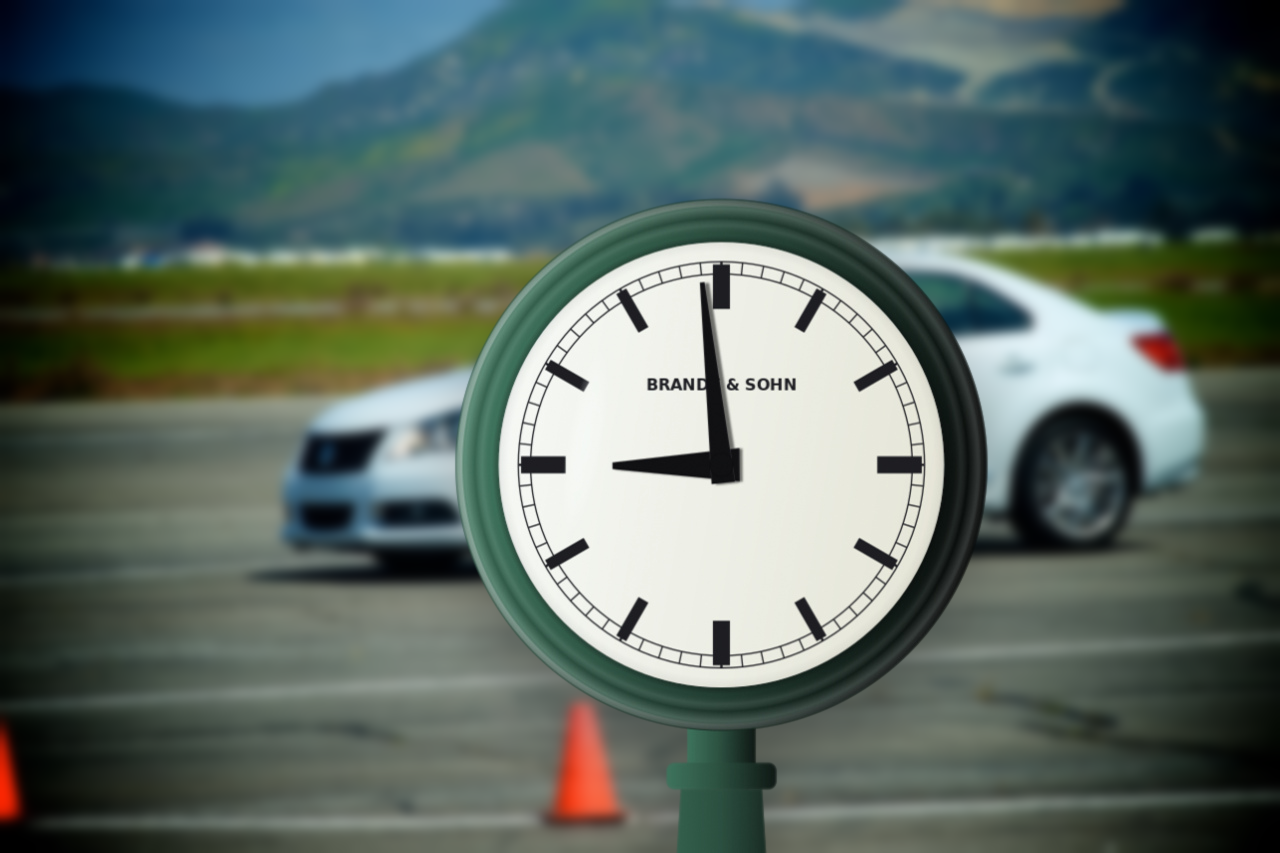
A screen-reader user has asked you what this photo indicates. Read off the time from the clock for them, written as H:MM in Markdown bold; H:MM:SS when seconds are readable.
**8:59**
